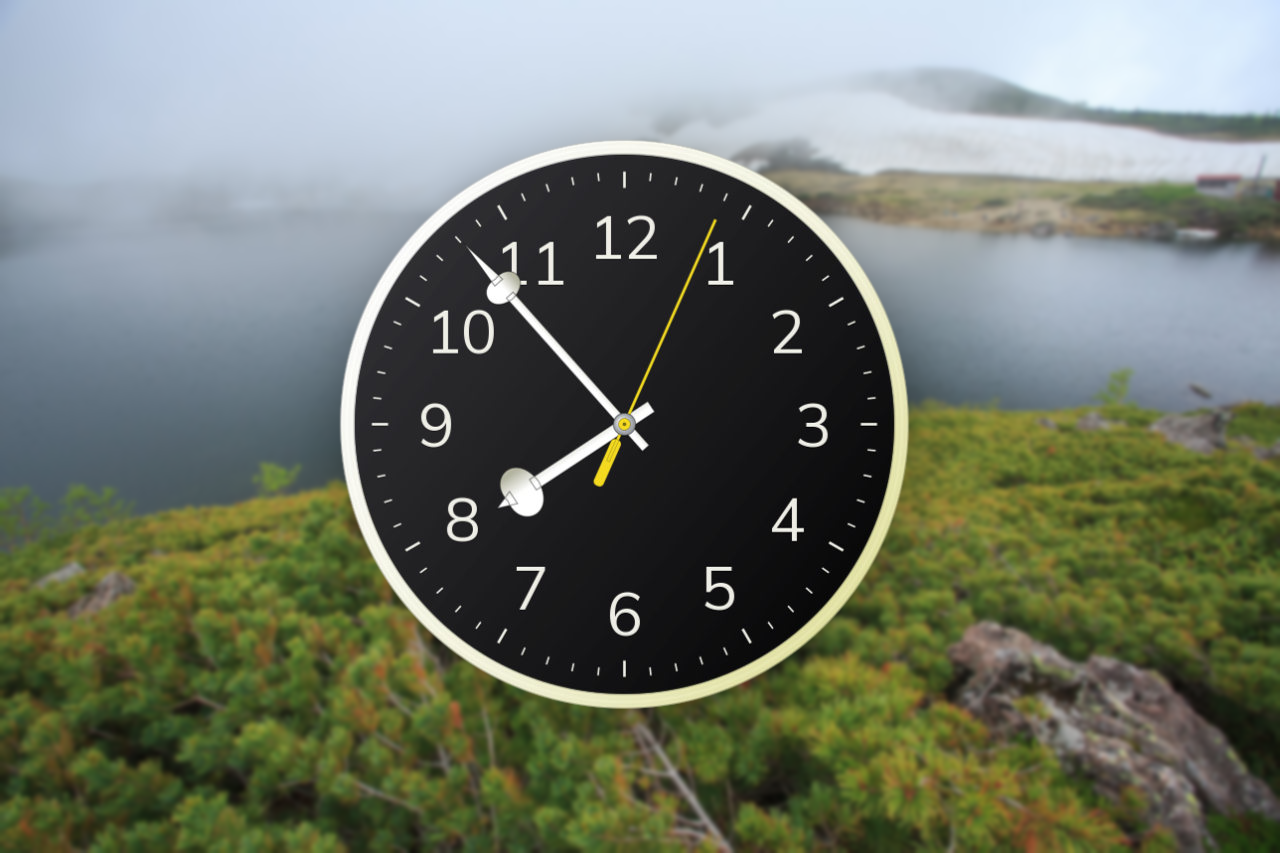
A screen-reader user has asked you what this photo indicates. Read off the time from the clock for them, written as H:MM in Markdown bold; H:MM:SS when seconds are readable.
**7:53:04**
